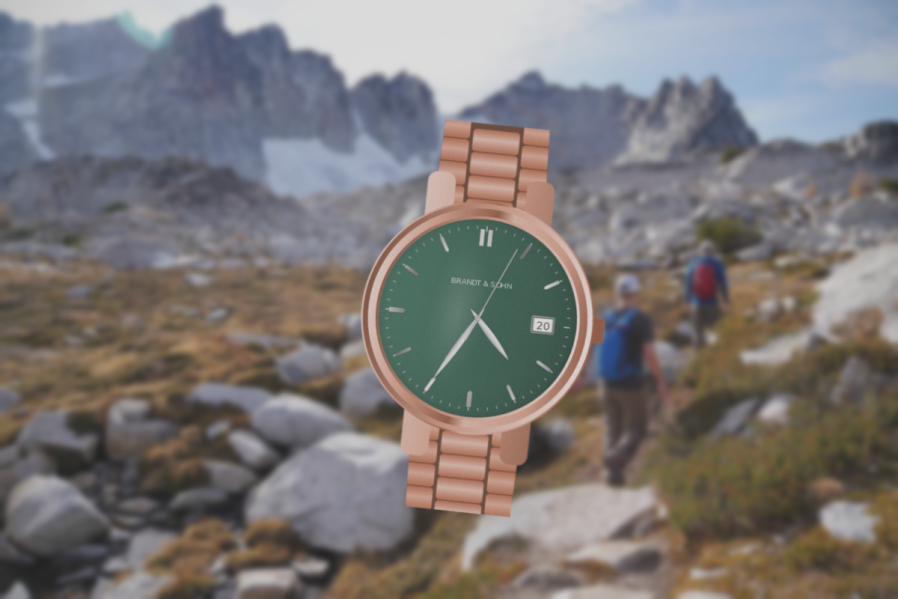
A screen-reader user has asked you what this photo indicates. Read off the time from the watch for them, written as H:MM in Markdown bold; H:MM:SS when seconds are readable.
**4:35:04**
